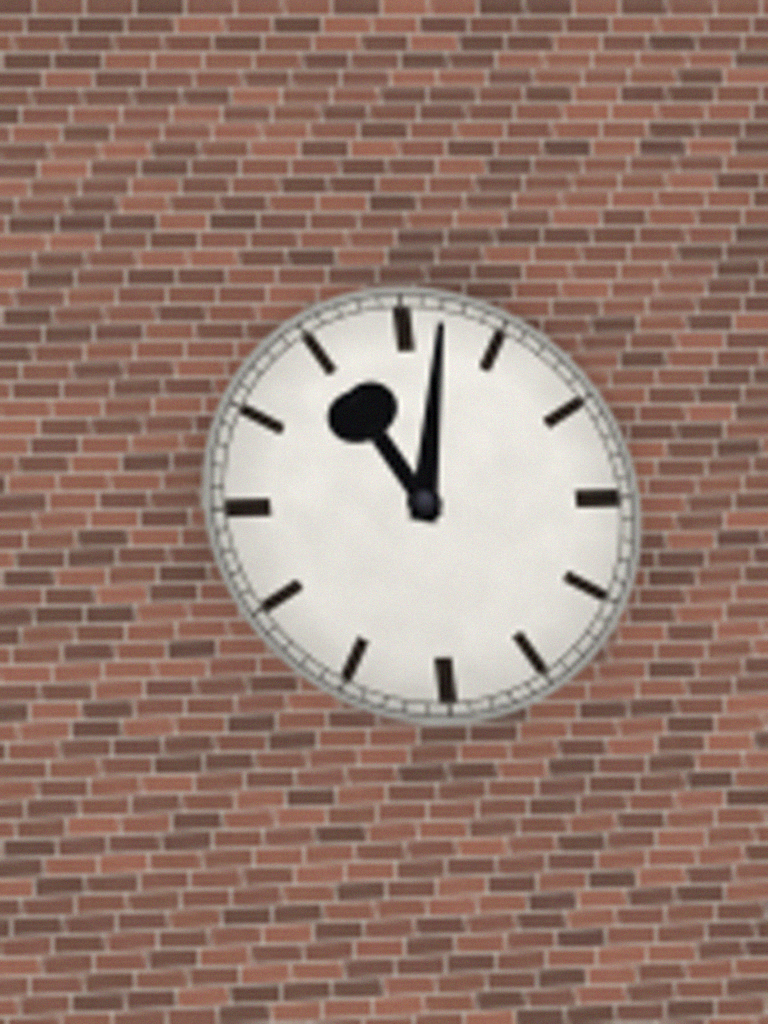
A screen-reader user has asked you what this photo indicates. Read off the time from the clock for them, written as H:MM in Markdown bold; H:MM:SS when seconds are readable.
**11:02**
